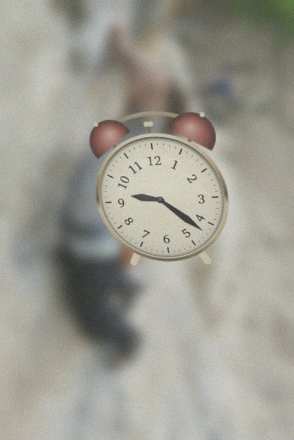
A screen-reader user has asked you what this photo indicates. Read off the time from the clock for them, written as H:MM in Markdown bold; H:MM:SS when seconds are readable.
**9:22**
